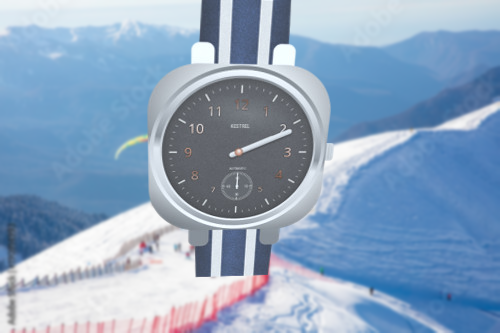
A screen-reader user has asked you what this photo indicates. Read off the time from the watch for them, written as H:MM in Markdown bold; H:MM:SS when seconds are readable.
**2:11**
